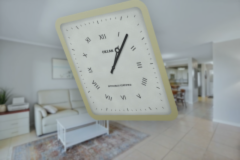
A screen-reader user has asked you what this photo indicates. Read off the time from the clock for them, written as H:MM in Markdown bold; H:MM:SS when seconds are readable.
**1:07**
